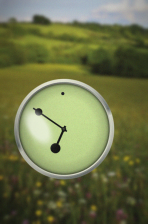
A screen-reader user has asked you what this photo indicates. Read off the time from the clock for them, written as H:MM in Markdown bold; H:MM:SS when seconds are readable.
**6:51**
